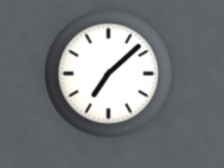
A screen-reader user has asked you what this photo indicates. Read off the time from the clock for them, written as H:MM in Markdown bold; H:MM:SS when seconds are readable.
**7:08**
